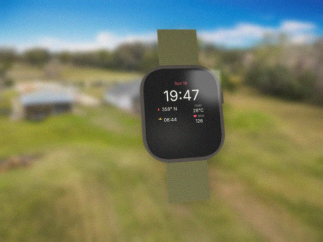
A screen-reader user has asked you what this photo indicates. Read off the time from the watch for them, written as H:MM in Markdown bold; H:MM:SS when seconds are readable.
**19:47**
